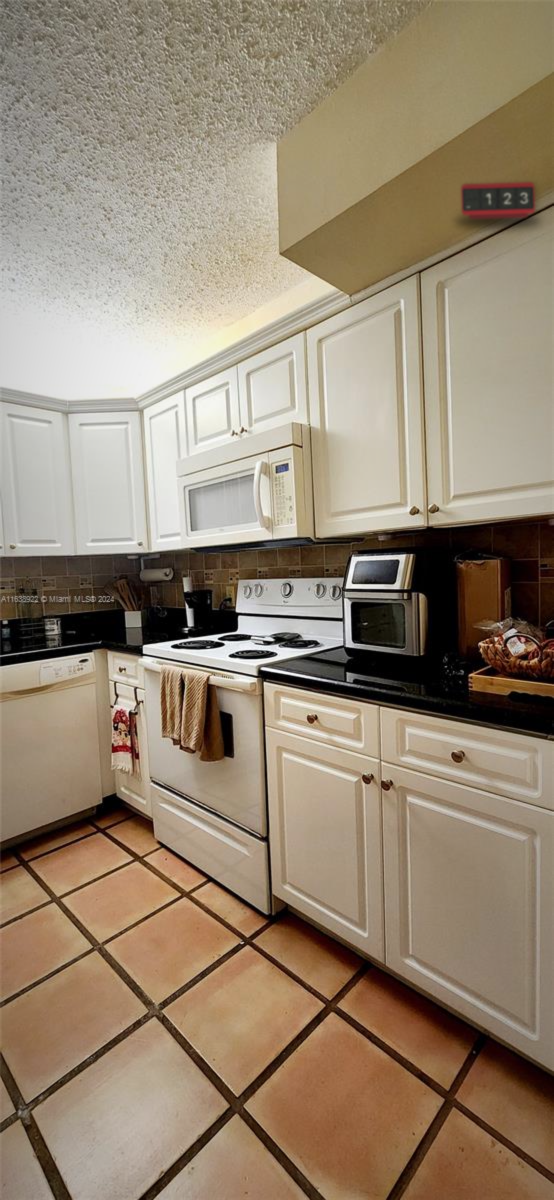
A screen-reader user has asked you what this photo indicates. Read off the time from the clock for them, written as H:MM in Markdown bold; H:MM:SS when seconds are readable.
**1:23**
